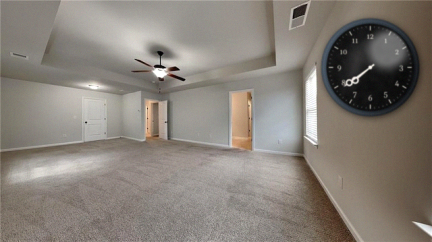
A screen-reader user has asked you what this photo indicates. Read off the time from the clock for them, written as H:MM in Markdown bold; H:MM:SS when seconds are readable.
**7:39**
